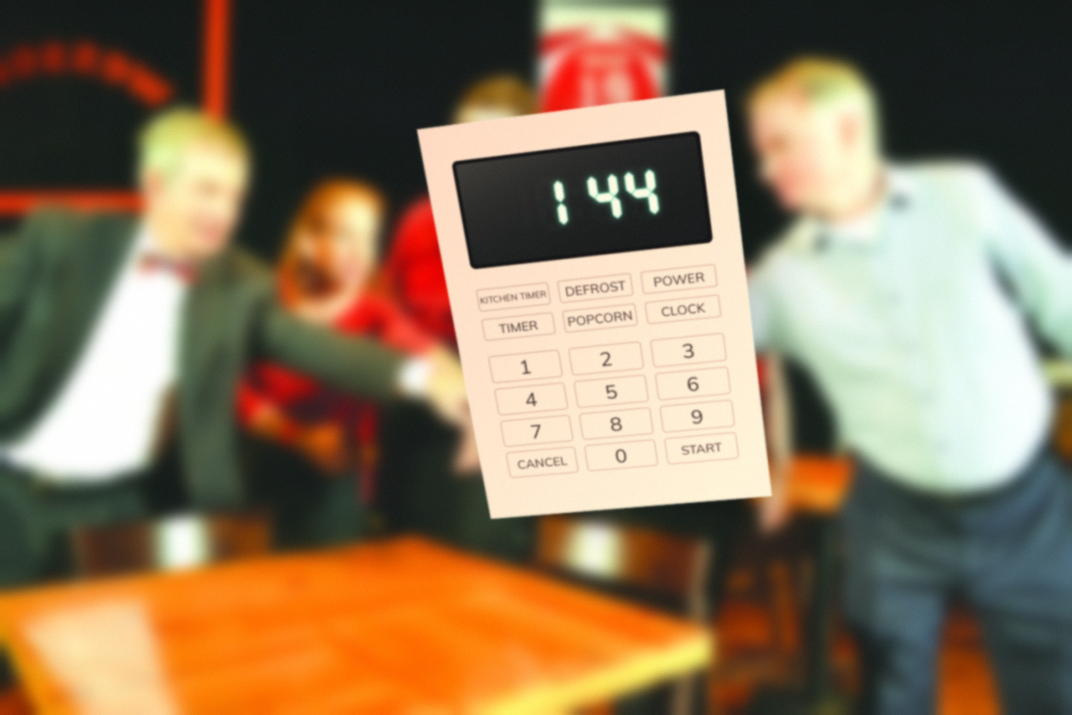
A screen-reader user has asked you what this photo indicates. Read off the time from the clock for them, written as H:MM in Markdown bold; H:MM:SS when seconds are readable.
**1:44**
